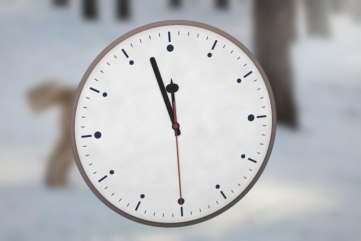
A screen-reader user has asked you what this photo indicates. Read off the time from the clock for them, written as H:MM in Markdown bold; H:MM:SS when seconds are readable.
**11:57:30**
